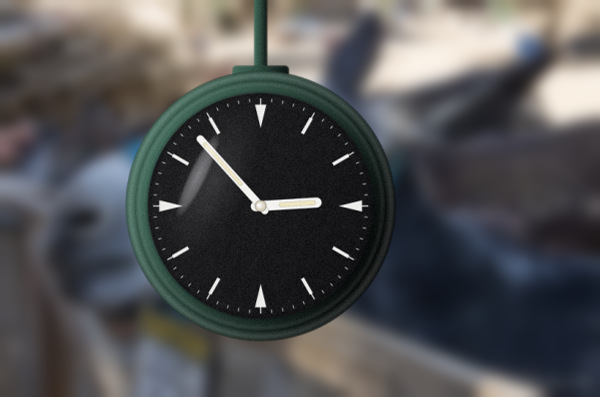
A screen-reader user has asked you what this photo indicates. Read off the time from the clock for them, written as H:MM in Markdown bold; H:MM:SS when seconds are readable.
**2:53**
